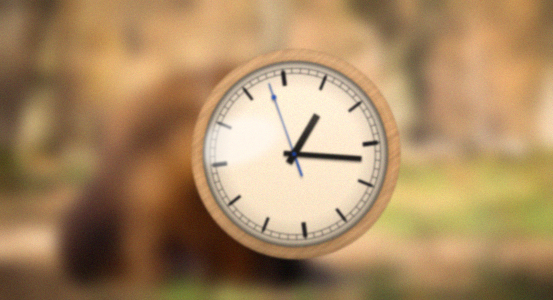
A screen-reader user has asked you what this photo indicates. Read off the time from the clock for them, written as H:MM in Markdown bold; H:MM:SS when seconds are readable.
**1:16:58**
